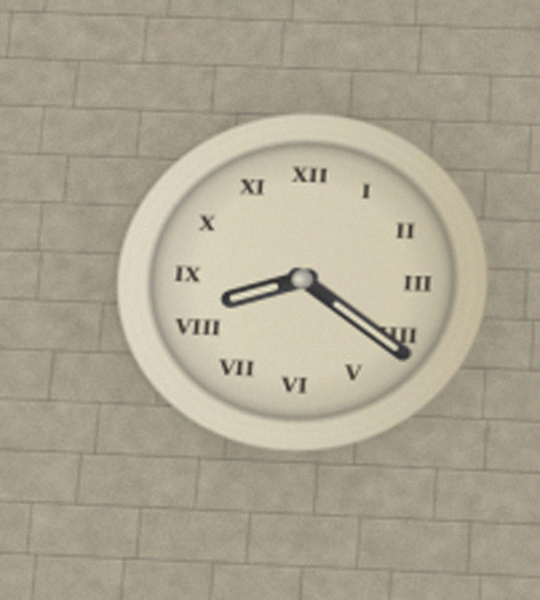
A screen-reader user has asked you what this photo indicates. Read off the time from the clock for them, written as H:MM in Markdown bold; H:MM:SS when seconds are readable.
**8:21**
